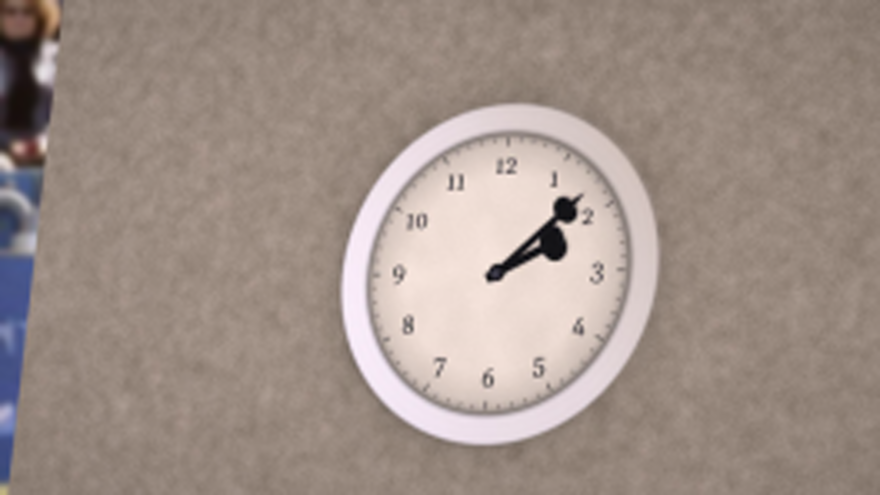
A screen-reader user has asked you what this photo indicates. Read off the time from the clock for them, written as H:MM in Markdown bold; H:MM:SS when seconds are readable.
**2:08**
